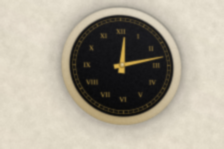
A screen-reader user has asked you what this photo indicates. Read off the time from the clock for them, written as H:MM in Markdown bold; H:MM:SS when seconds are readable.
**12:13**
